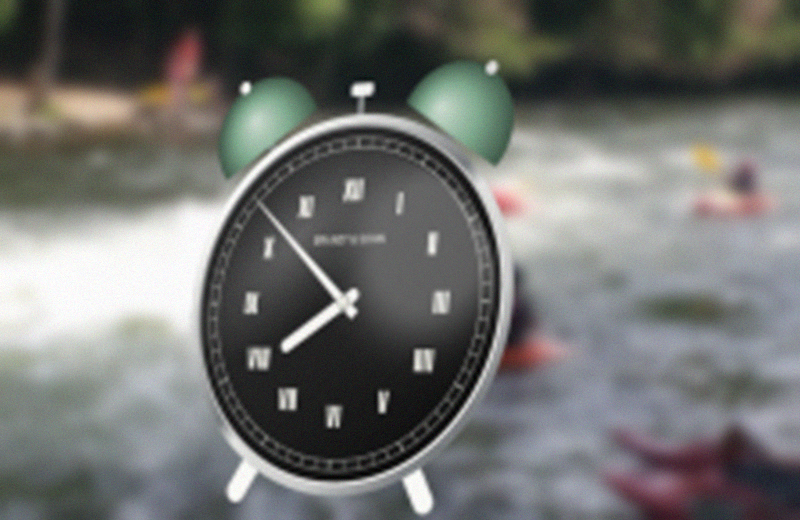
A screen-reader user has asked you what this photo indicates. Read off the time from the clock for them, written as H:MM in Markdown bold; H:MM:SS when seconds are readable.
**7:52**
